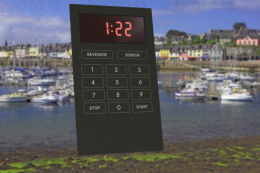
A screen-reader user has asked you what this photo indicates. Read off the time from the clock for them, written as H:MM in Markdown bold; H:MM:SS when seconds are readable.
**1:22**
